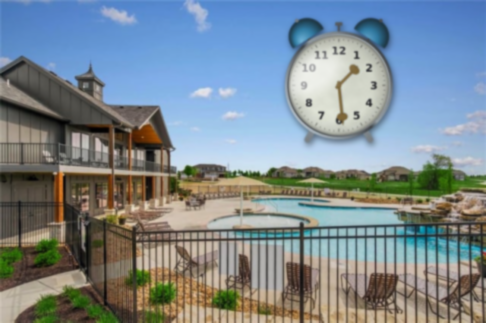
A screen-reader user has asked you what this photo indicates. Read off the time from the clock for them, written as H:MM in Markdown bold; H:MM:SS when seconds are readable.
**1:29**
